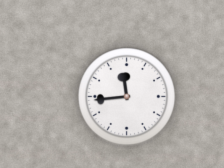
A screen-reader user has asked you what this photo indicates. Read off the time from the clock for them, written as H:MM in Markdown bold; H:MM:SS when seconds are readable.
**11:44**
